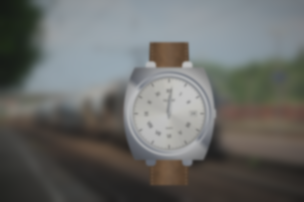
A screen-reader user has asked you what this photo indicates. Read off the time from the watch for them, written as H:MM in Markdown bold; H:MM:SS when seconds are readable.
**12:01**
